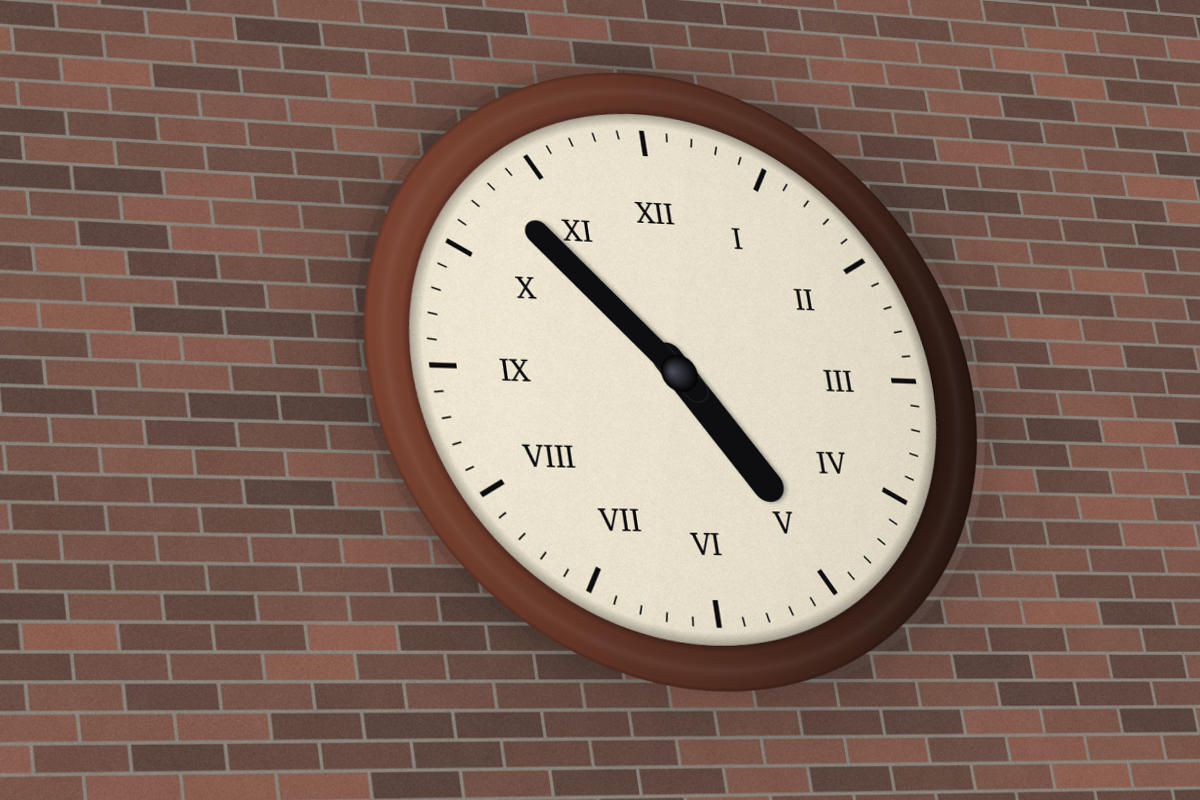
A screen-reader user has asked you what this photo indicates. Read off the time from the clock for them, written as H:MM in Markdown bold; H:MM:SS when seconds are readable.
**4:53**
